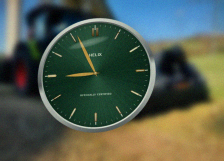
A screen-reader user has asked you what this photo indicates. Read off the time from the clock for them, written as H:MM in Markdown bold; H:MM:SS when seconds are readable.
**8:56**
